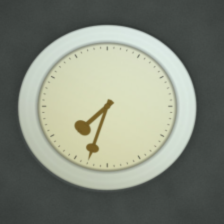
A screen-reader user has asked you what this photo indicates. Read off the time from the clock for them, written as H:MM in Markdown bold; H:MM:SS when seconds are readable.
**7:33**
